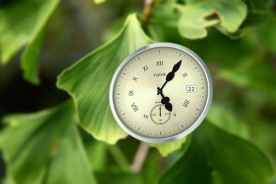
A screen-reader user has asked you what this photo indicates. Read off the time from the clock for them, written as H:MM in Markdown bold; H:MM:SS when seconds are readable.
**5:06**
